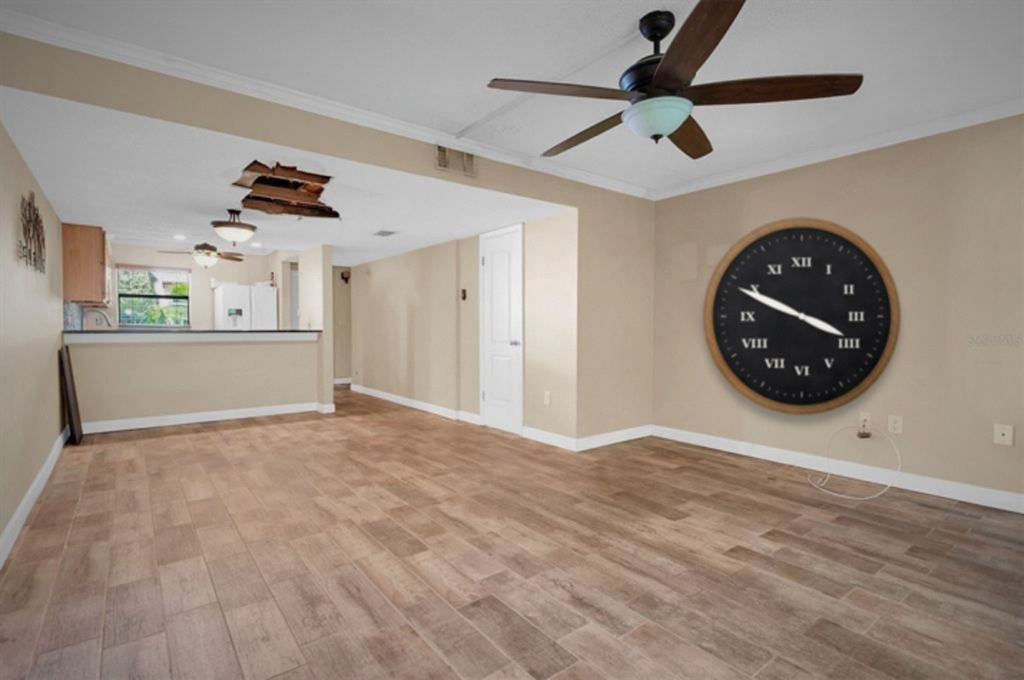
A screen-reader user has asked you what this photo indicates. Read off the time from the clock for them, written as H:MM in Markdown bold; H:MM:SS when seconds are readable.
**3:49**
